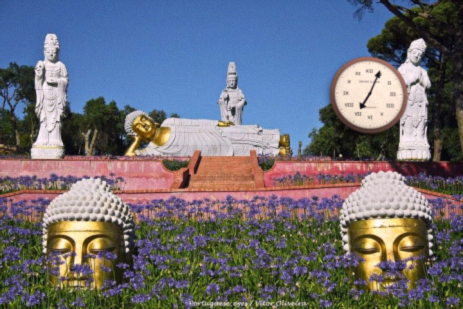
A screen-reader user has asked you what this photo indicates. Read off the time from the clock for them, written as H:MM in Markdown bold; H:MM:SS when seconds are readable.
**7:04**
